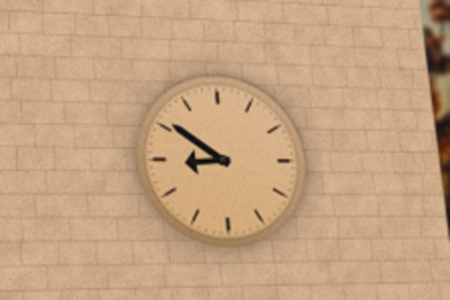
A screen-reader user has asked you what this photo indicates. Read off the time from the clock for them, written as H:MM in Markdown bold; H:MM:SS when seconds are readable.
**8:51**
